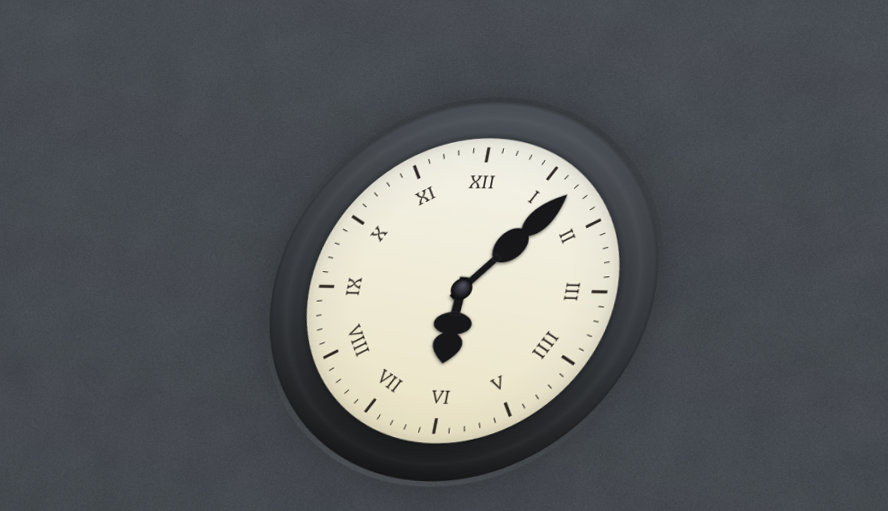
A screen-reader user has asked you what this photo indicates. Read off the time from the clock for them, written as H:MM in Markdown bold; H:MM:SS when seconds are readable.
**6:07**
